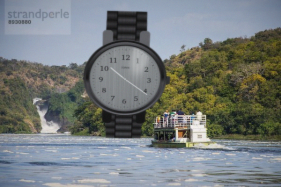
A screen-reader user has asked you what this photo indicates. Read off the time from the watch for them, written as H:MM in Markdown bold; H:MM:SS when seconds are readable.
**10:21**
